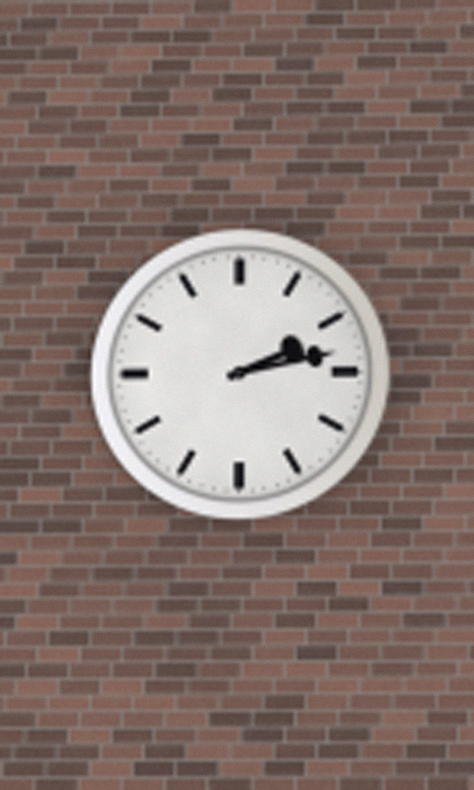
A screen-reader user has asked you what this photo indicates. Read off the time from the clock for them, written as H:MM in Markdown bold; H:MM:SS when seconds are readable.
**2:13**
